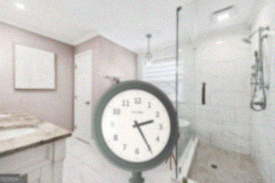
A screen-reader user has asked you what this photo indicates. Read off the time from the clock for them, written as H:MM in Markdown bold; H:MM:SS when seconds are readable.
**2:25**
